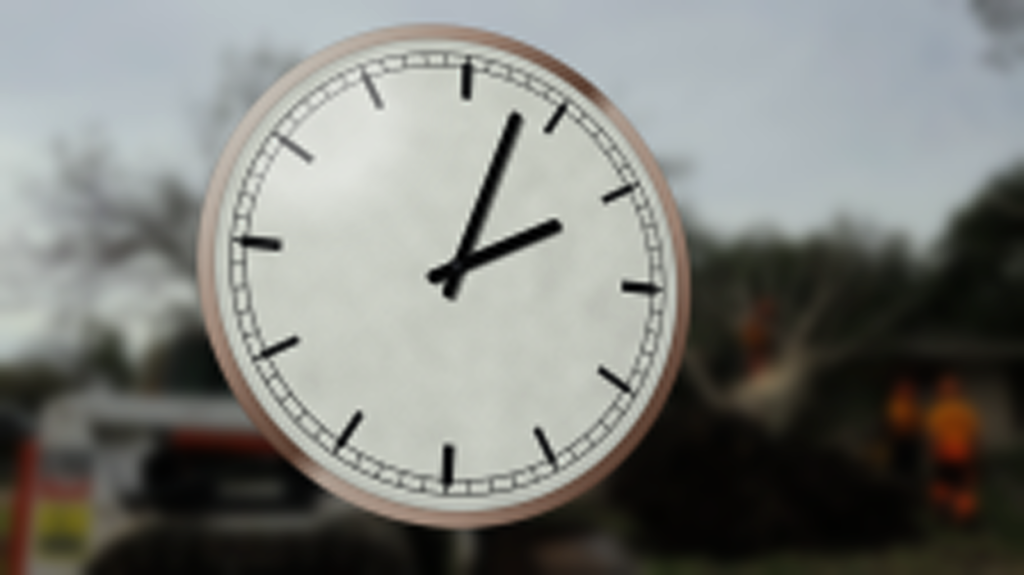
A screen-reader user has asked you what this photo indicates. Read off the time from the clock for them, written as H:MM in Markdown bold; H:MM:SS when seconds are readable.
**2:03**
